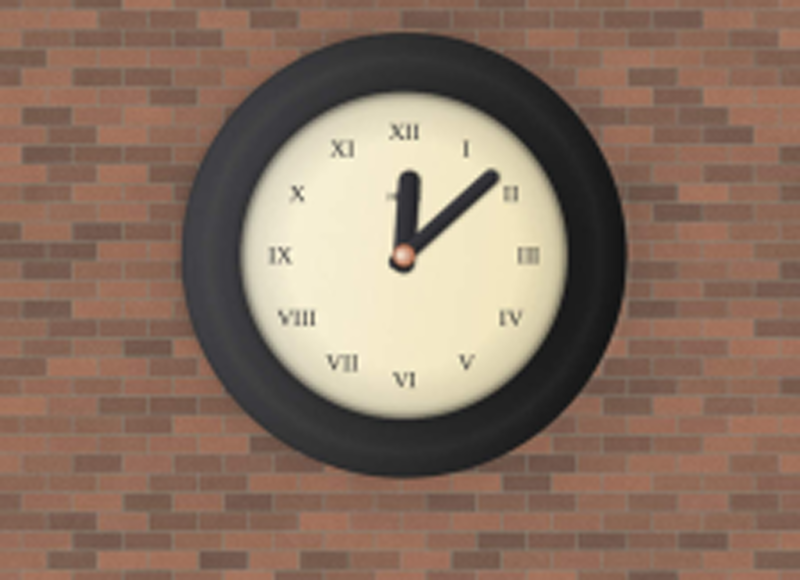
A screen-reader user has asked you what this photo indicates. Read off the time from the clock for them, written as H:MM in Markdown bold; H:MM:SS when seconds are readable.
**12:08**
